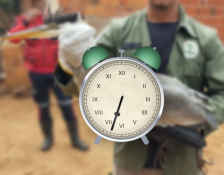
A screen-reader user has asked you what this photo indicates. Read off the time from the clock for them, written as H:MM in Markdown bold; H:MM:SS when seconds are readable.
**6:33**
